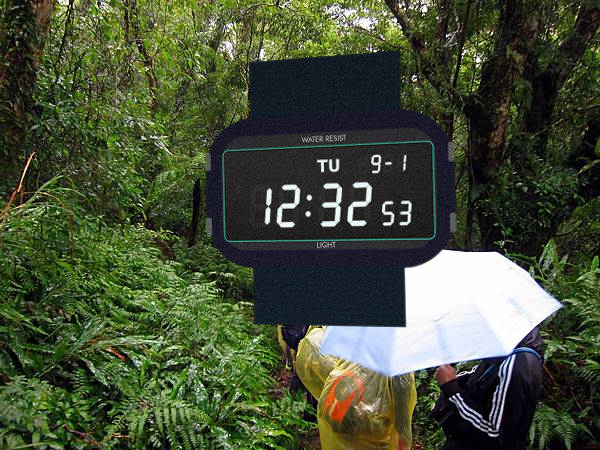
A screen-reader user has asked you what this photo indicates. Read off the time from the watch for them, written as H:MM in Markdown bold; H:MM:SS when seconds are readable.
**12:32:53**
